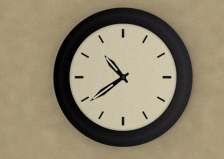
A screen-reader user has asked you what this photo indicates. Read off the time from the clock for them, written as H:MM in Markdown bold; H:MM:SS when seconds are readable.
**10:39**
